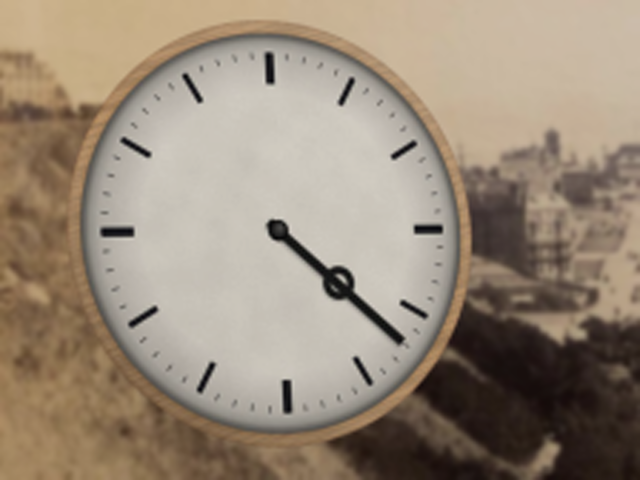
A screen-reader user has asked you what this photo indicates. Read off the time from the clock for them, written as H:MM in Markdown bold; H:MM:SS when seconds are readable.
**4:22**
